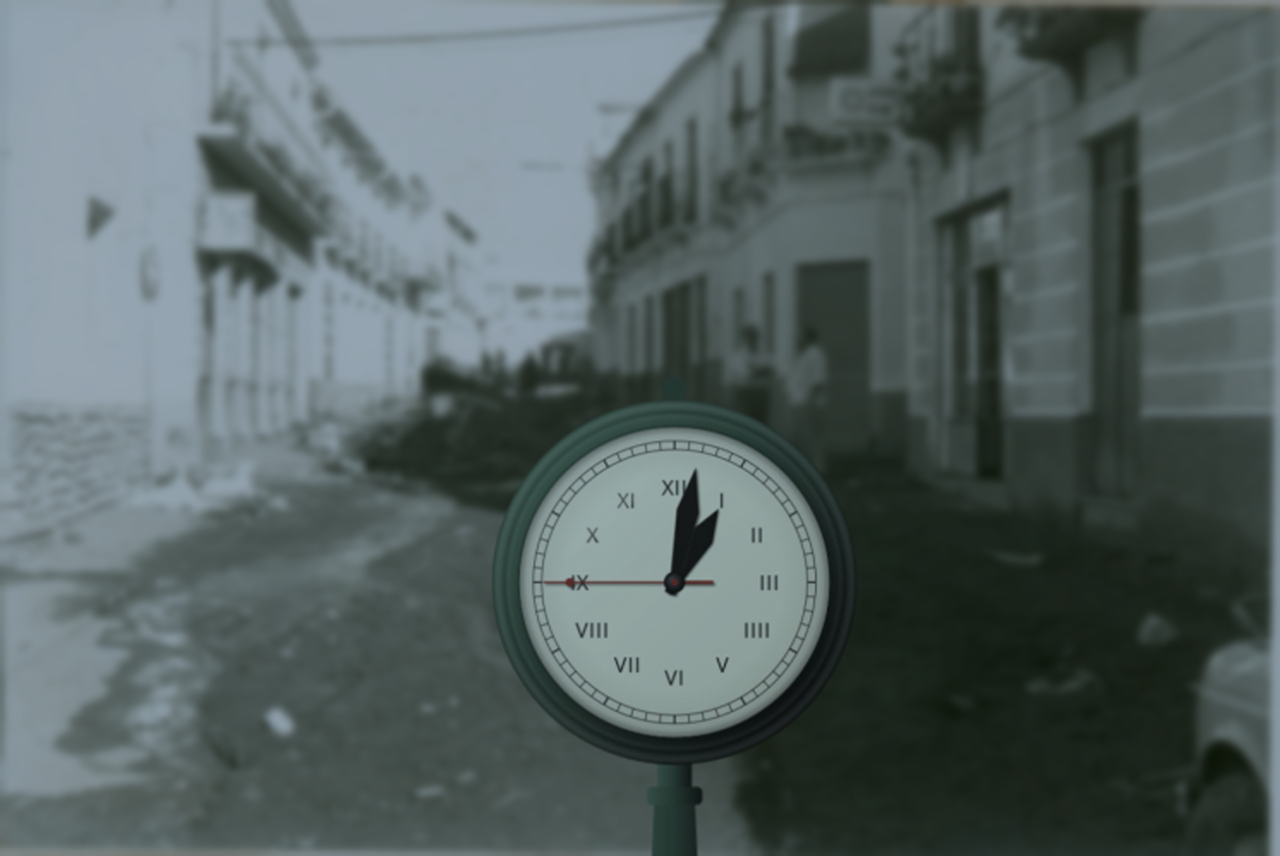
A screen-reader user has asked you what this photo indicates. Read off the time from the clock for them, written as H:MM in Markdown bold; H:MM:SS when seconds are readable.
**1:01:45**
